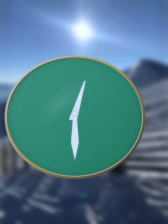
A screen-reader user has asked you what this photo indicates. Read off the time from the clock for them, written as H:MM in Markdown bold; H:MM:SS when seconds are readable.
**12:30**
